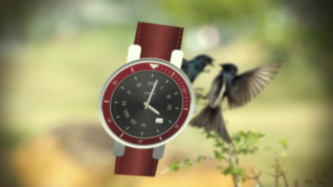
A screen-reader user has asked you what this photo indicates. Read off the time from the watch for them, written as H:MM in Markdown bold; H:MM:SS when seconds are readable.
**4:02**
